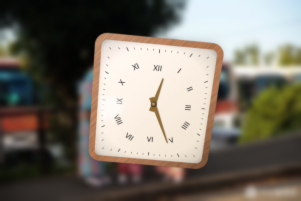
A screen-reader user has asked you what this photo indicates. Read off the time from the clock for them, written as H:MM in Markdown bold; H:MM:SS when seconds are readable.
**12:26**
